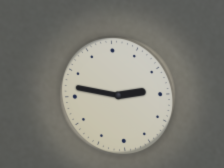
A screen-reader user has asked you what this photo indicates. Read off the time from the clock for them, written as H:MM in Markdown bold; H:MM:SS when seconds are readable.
**2:47**
